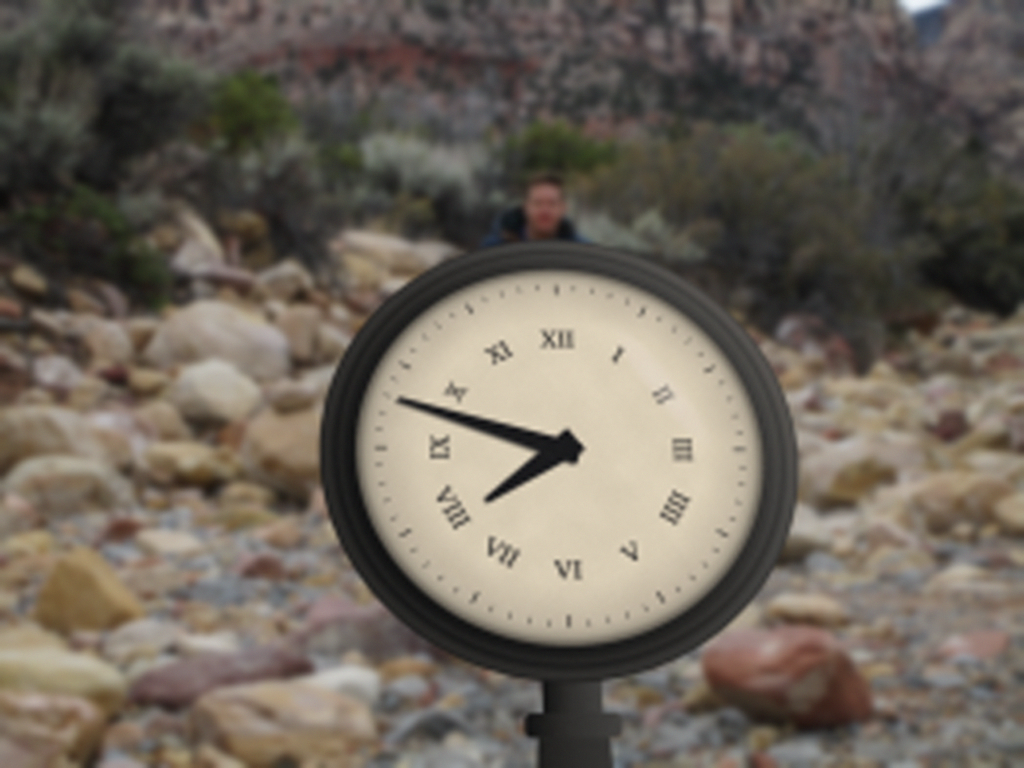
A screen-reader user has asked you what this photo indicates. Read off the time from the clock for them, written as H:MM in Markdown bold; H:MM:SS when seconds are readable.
**7:48**
